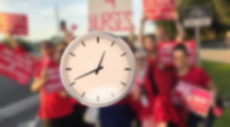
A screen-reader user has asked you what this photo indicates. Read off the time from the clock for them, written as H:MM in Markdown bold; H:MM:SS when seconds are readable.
**12:41**
